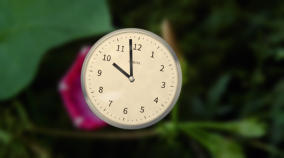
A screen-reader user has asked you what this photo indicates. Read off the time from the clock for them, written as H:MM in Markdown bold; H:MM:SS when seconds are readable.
**9:58**
